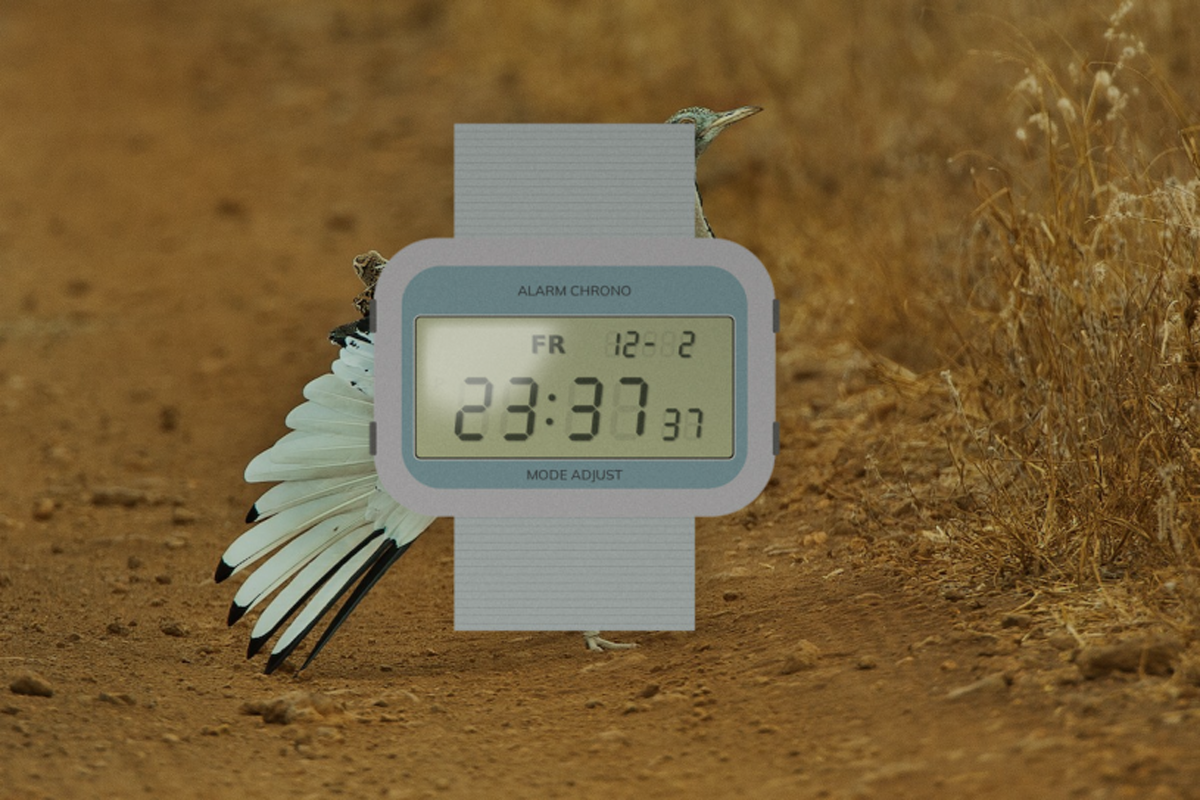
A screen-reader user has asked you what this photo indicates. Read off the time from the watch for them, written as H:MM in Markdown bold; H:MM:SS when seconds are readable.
**23:37:37**
